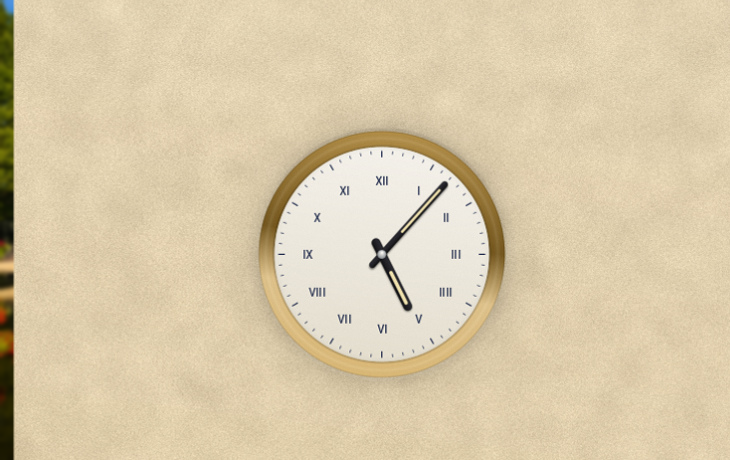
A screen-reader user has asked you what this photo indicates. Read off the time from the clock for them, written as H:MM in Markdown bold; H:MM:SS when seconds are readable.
**5:07**
